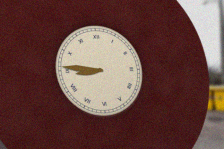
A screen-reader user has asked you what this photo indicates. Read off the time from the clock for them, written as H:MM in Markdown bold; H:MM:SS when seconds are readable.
**8:46**
